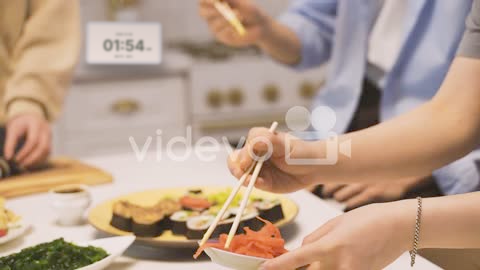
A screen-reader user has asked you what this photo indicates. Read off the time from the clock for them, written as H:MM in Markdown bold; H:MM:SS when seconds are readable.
**1:54**
